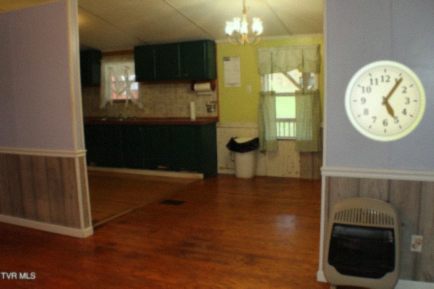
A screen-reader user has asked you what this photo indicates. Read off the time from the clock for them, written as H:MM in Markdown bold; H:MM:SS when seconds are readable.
**5:06**
